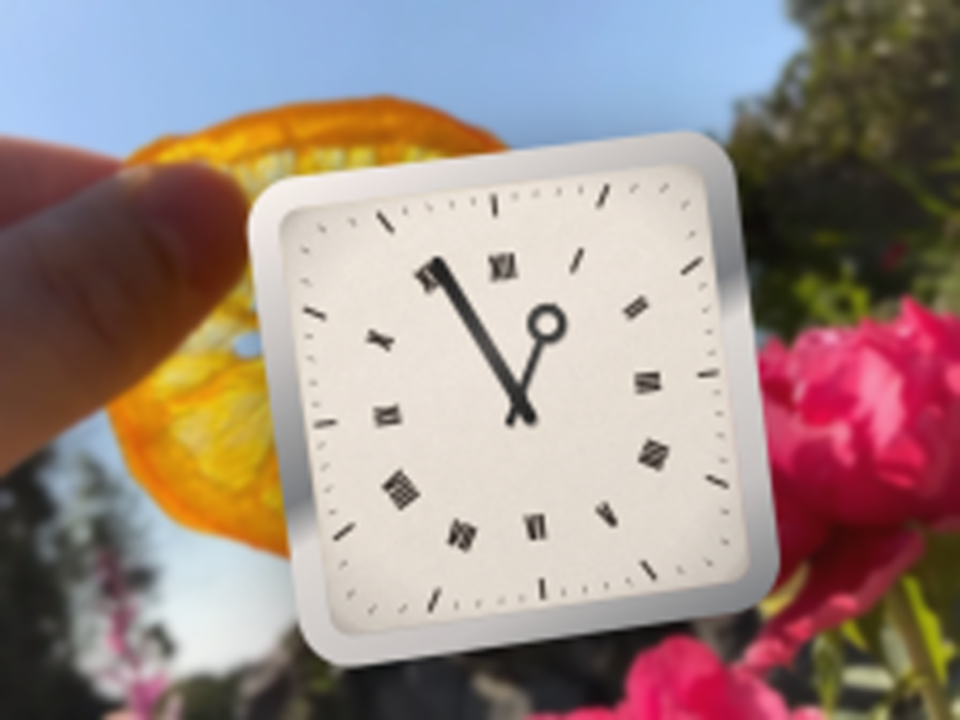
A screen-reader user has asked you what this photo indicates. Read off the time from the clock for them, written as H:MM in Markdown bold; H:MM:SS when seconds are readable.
**12:56**
